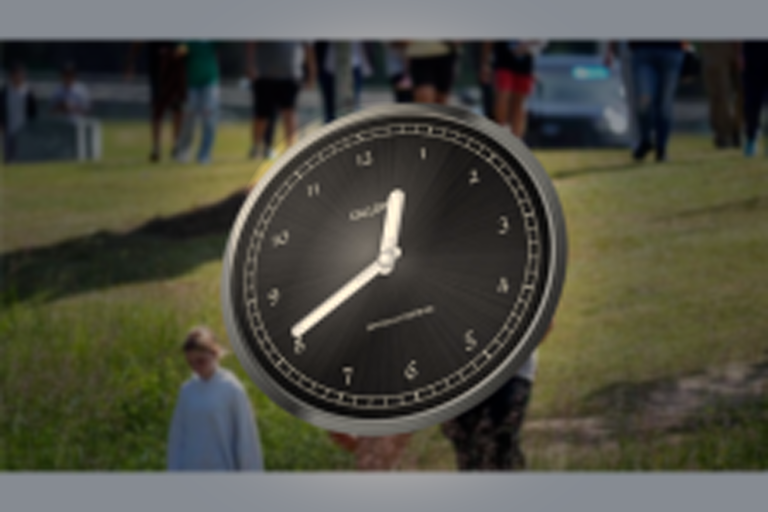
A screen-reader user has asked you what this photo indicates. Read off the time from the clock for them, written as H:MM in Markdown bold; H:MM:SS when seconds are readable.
**12:41**
